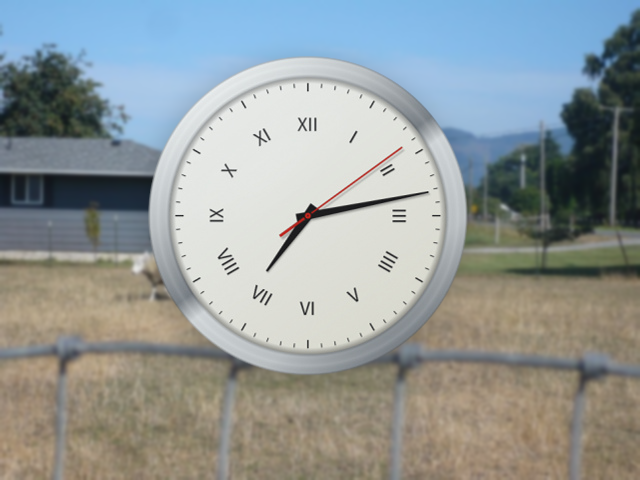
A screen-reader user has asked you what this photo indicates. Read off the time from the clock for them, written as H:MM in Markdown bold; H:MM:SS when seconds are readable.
**7:13:09**
